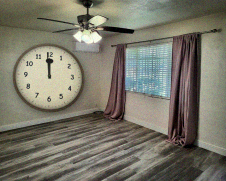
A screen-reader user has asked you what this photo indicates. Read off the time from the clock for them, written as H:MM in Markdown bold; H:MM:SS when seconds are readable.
**11:59**
